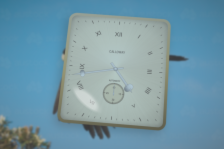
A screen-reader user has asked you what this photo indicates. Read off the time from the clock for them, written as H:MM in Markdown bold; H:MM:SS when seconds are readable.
**4:43**
